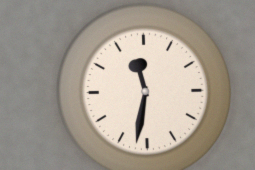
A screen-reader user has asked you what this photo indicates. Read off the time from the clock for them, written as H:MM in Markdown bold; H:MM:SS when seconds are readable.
**11:32**
